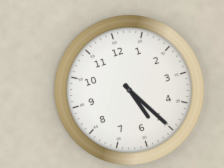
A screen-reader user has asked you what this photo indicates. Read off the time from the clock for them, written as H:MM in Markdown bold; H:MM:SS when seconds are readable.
**5:25**
